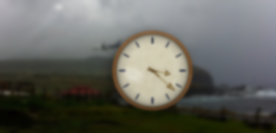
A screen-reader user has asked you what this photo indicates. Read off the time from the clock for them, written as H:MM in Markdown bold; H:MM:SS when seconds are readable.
**3:22**
